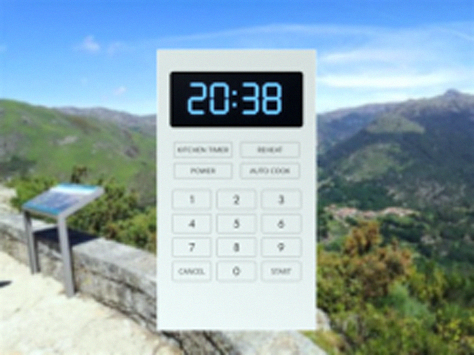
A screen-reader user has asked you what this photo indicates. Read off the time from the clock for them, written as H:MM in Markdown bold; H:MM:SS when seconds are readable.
**20:38**
